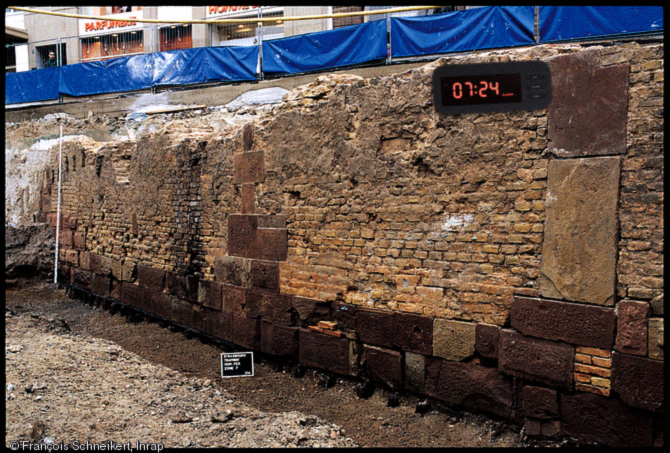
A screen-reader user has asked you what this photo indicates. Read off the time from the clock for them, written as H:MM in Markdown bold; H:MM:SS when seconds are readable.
**7:24**
